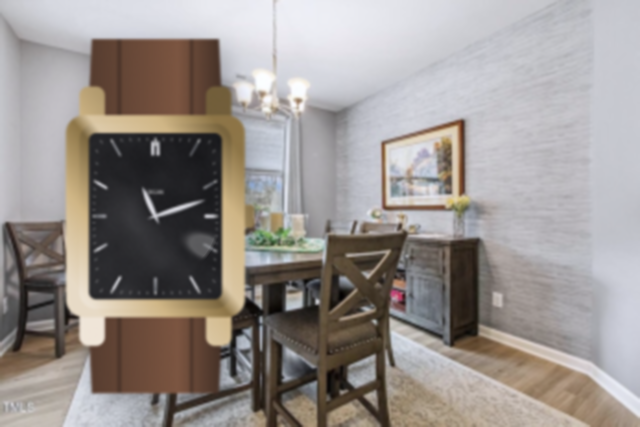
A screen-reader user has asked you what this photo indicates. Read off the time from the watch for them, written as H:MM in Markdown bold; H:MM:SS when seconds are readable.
**11:12**
